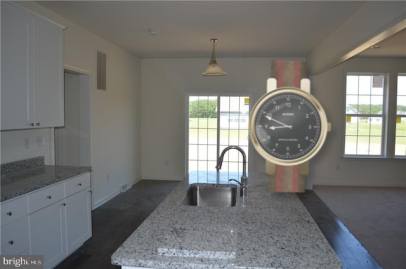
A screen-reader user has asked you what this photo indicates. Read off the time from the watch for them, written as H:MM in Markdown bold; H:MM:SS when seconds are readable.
**8:49**
